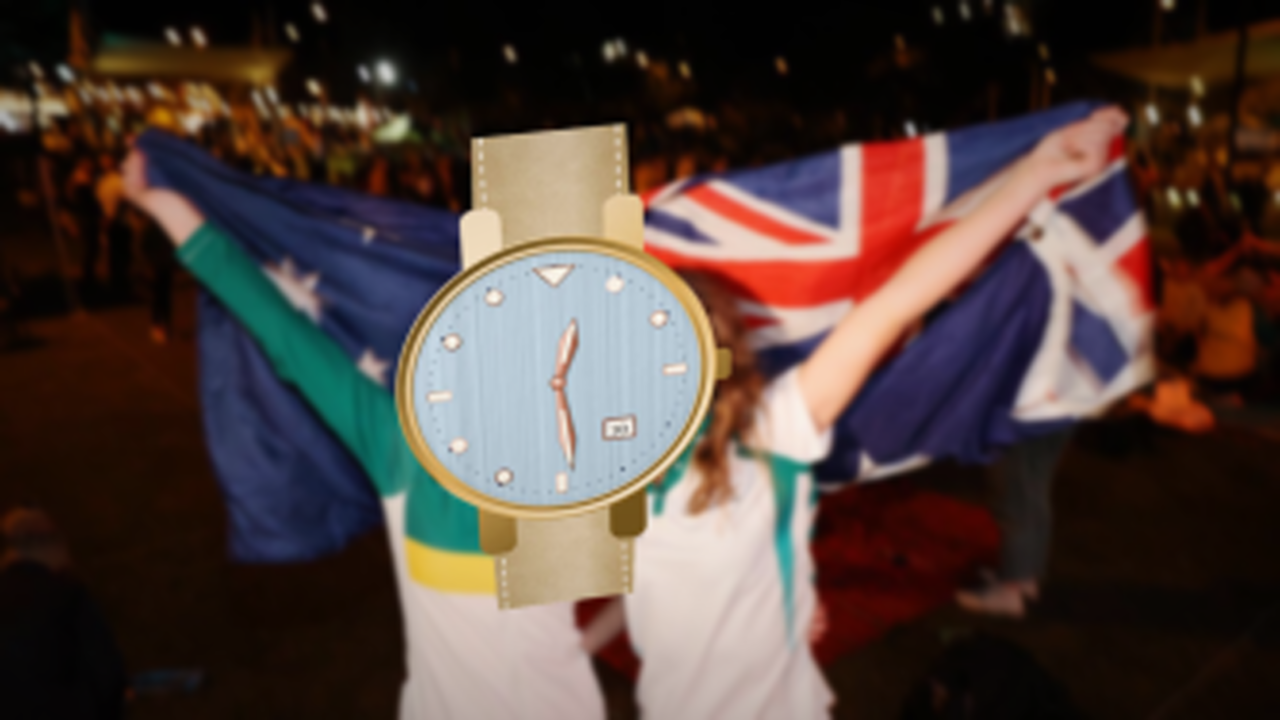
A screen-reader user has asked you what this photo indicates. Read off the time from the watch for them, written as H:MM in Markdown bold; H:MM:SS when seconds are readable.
**12:29**
